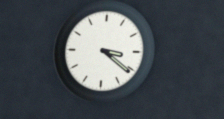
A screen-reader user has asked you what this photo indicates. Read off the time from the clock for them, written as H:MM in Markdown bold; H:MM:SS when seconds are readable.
**3:21**
